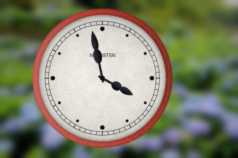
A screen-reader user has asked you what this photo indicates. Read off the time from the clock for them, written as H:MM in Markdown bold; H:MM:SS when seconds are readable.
**3:58**
